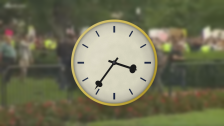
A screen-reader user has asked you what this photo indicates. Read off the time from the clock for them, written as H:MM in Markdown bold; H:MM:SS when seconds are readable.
**3:36**
